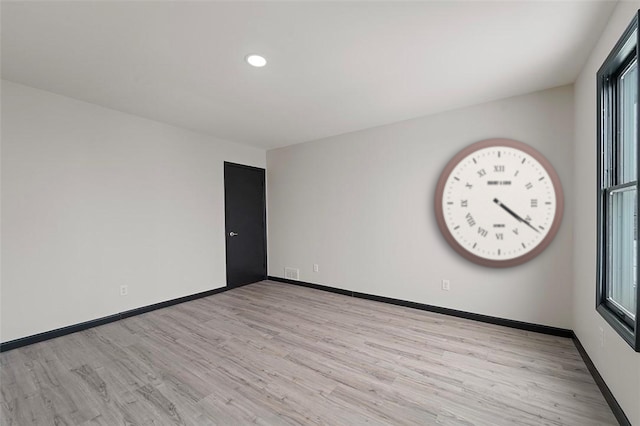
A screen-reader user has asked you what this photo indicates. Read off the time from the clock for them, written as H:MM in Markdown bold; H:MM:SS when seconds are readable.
**4:21**
